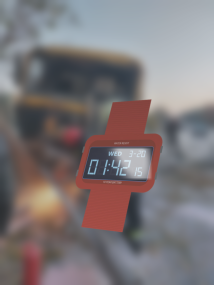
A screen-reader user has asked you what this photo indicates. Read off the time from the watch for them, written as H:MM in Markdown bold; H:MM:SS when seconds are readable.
**1:42:15**
